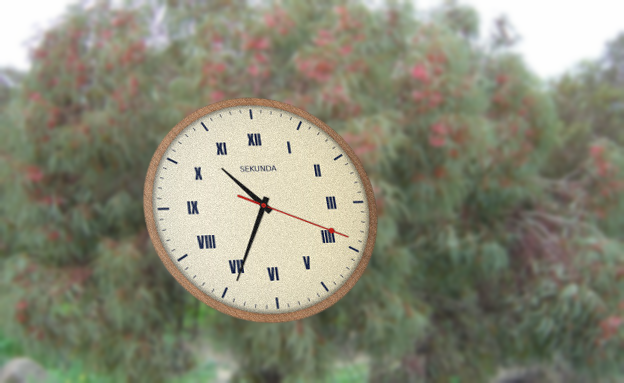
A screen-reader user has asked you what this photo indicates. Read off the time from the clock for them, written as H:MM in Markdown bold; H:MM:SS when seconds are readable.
**10:34:19**
